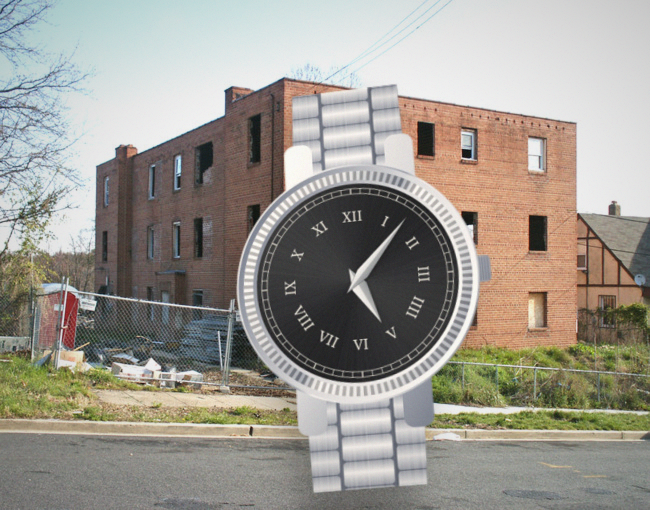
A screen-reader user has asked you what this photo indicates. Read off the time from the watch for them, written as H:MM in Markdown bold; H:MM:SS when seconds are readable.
**5:07**
